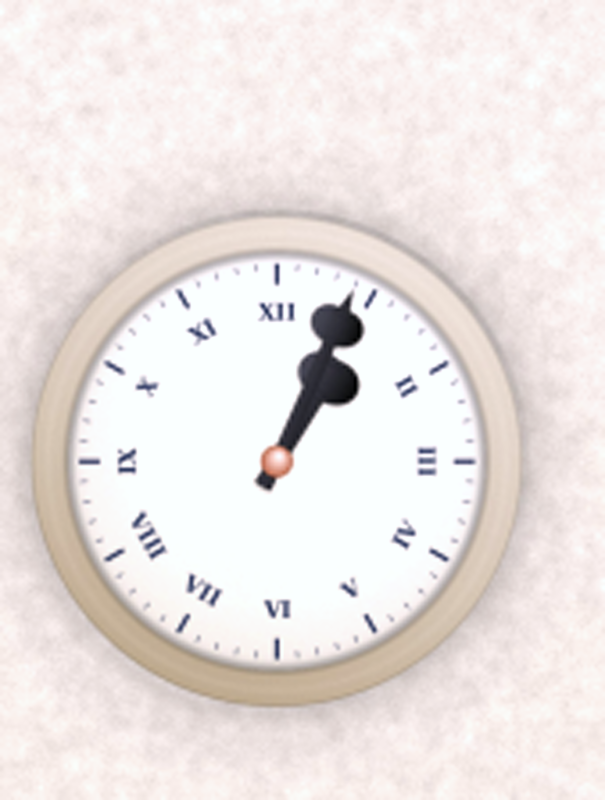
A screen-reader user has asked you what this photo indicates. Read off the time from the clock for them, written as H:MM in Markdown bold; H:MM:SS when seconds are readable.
**1:04**
